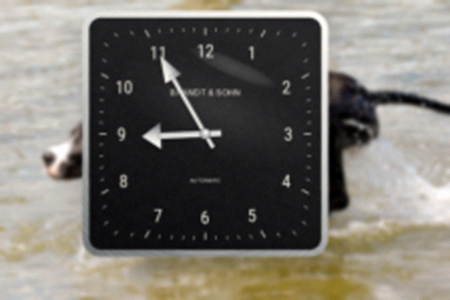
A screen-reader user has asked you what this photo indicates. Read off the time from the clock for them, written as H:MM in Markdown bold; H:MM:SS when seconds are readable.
**8:55**
